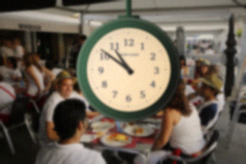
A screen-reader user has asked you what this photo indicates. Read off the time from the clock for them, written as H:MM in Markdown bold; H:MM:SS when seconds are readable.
**10:51**
